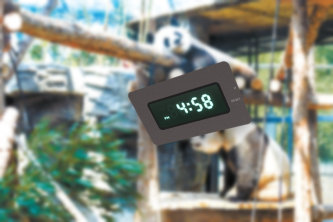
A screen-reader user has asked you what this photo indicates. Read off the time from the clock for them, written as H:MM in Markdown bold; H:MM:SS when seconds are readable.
**4:58**
